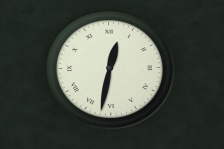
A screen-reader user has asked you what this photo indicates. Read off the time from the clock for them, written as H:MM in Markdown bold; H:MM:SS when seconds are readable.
**12:32**
